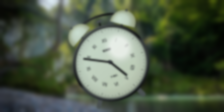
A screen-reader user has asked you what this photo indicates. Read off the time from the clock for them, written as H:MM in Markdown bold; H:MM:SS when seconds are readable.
**4:49**
